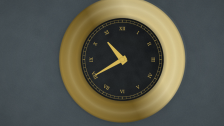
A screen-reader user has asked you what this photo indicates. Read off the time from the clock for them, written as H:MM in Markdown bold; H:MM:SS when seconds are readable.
**10:40**
